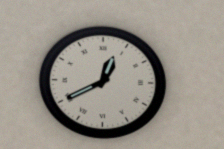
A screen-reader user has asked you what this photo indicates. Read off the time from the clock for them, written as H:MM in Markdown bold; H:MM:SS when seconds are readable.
**12:40**
